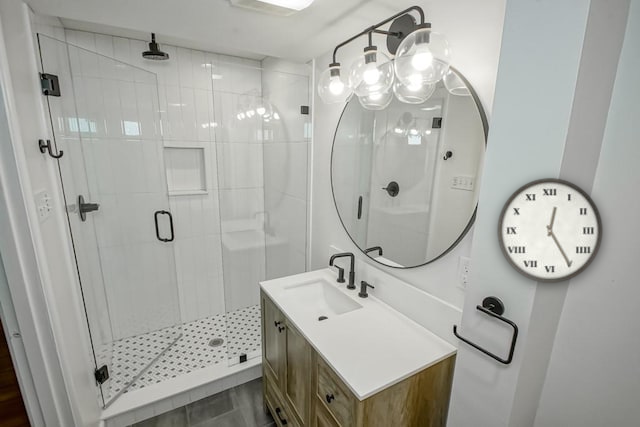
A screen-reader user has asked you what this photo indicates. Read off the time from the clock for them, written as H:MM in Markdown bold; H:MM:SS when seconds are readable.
**12:25**
